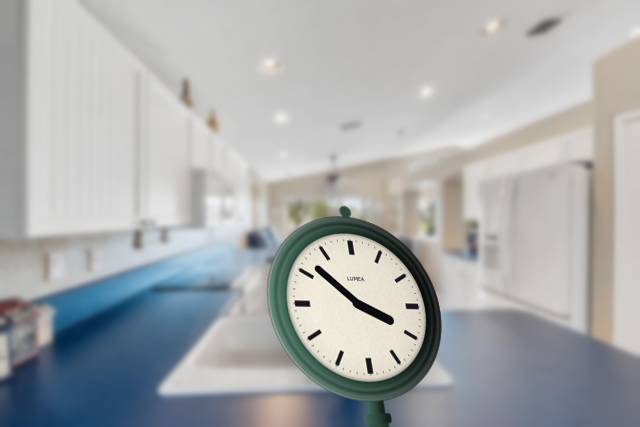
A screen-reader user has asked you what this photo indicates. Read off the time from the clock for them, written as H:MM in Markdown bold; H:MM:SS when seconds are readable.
**3:52**
